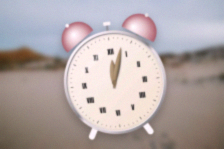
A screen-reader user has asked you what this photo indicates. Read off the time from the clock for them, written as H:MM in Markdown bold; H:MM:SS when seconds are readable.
**12:03**
